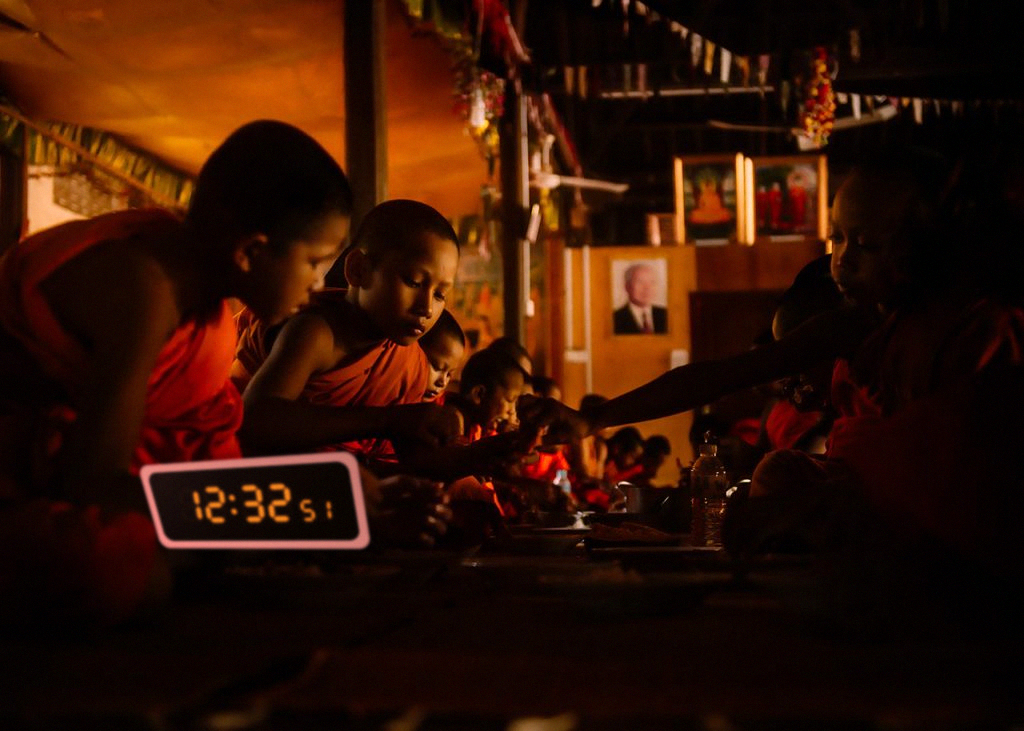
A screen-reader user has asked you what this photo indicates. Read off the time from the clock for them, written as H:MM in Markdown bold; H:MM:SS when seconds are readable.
**12:32:51**
